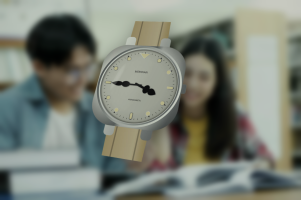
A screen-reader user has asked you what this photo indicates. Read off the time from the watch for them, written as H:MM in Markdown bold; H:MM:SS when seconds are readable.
**3:45**
